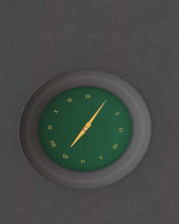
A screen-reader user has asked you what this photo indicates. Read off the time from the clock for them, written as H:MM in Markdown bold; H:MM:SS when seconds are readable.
**7:05**
